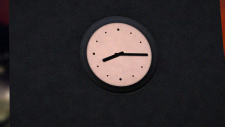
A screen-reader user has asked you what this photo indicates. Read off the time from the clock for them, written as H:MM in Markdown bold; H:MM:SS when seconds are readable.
**8:15**
